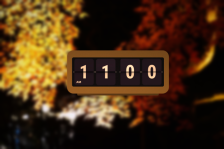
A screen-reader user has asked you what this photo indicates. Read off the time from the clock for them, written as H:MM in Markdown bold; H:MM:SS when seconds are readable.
**11:00**
